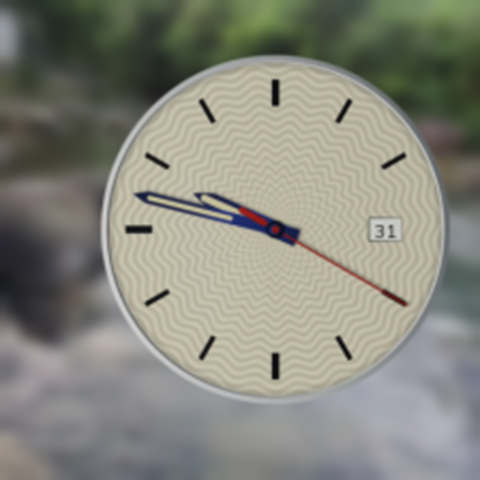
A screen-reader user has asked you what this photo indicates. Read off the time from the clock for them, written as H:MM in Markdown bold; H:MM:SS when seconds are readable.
**9:47:20**
